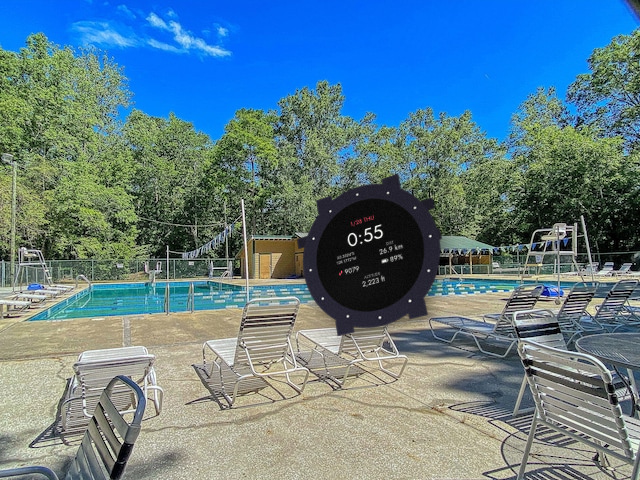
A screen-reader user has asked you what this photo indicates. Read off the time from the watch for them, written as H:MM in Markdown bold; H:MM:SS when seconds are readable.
**0:55**
